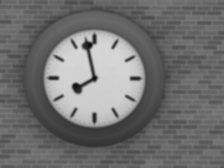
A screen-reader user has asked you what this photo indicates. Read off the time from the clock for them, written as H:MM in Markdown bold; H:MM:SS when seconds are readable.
**7:58**
